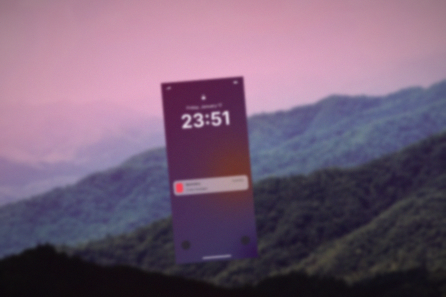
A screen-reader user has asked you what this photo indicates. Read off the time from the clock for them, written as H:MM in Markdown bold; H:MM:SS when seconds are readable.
**23:51**
